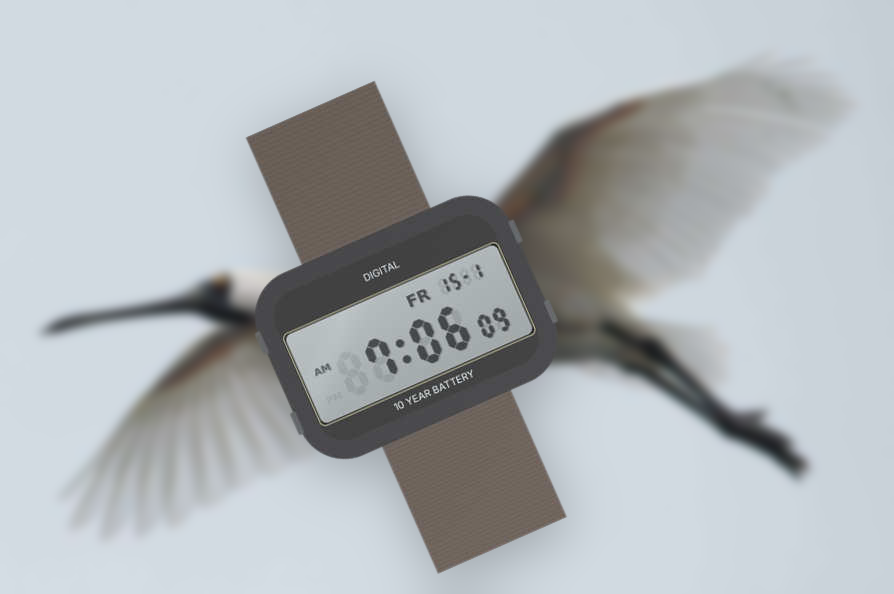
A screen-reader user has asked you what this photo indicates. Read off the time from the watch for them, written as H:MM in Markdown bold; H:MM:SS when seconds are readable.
**7:06:09**
